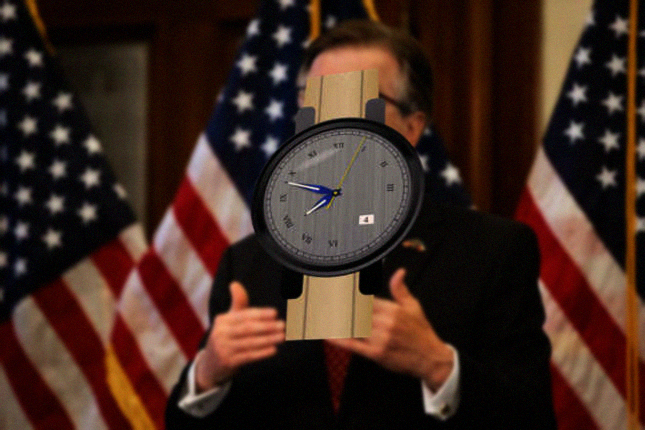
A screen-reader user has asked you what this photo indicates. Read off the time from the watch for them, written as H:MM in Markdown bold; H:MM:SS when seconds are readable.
**7:48:04**
